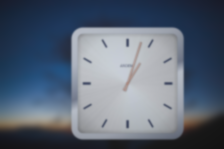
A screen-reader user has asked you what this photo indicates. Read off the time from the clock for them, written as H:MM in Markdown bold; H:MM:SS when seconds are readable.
**1:03**
